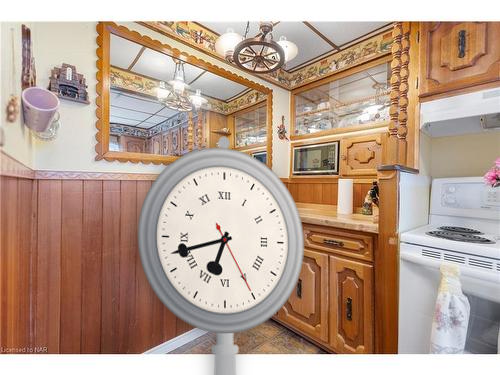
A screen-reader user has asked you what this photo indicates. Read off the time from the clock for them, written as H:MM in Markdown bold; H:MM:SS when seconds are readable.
**6:42:25**
